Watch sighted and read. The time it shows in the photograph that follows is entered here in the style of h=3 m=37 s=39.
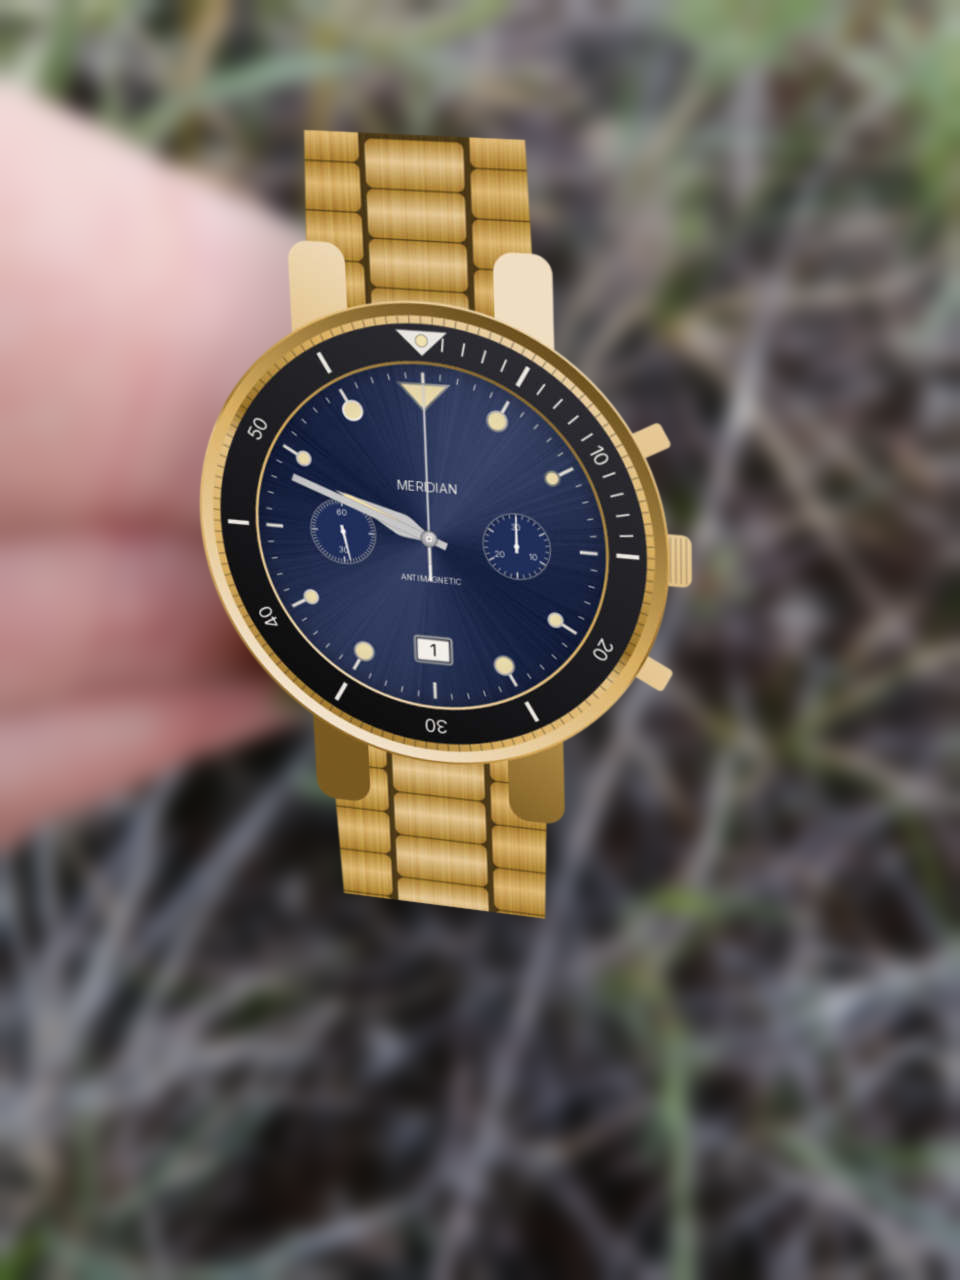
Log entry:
h=9 m=48 s=28
